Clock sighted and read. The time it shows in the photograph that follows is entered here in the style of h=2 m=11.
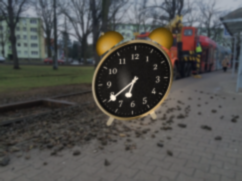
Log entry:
h=6 m=39
